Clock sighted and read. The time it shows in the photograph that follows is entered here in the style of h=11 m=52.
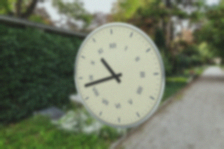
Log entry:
h=10 m=43
